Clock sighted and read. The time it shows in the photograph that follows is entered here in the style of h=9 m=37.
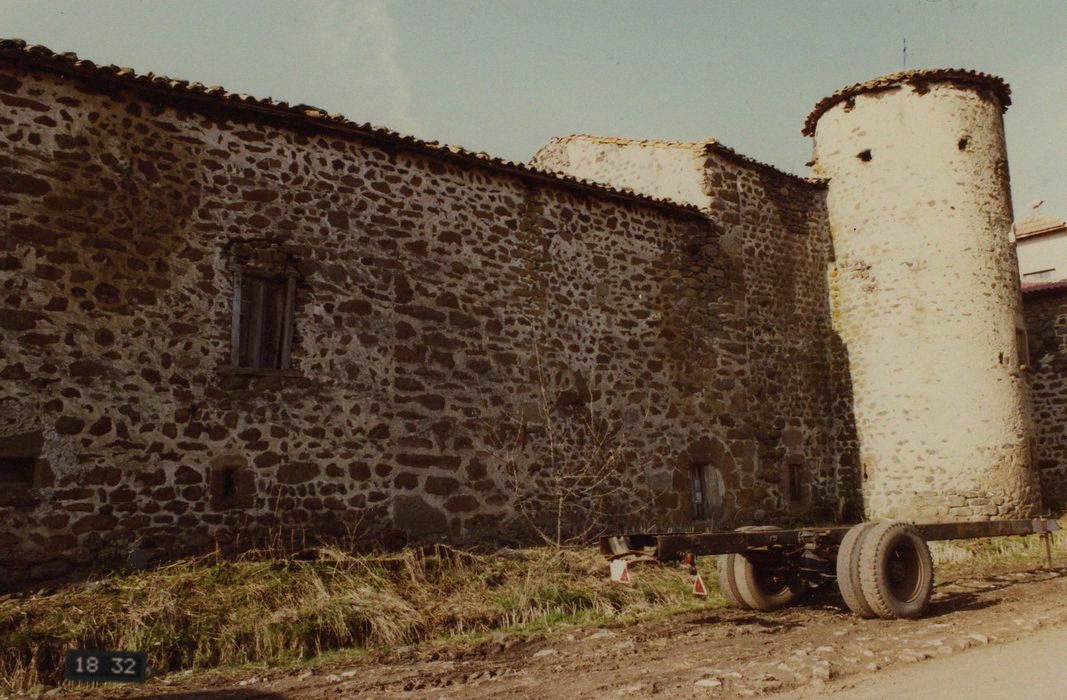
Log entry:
h=18 m=32
